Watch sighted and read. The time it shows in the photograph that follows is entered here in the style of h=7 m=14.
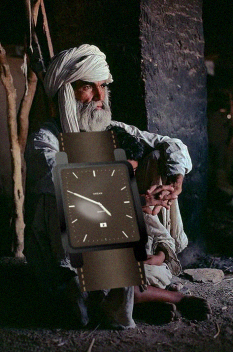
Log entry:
h=4 m=50
